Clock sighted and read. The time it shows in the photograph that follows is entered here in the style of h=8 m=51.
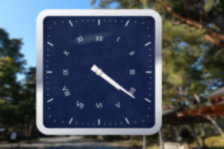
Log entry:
h=4 m=21
